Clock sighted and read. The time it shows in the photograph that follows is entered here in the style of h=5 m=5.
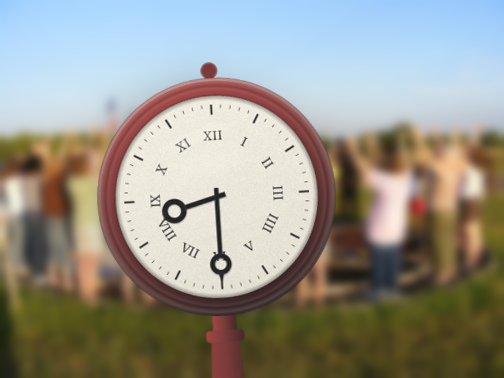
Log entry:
h=8 m=30
